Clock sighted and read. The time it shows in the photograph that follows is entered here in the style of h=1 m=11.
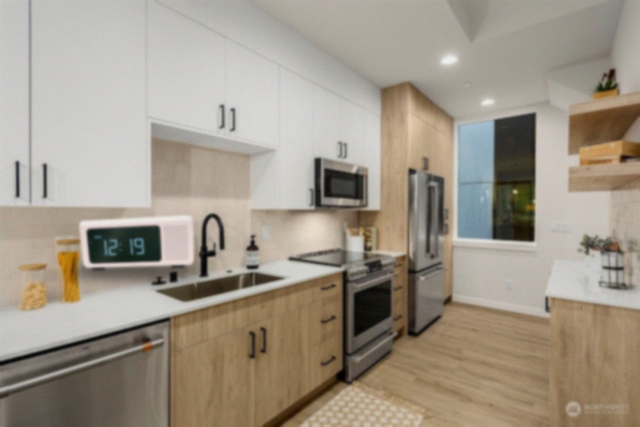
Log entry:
h=12 m=19
